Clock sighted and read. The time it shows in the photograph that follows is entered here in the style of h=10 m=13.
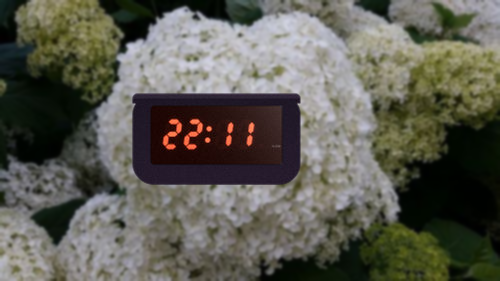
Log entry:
h=22 m=11
